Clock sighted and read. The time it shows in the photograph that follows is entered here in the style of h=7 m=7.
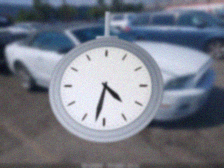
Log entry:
h=4 m=32
